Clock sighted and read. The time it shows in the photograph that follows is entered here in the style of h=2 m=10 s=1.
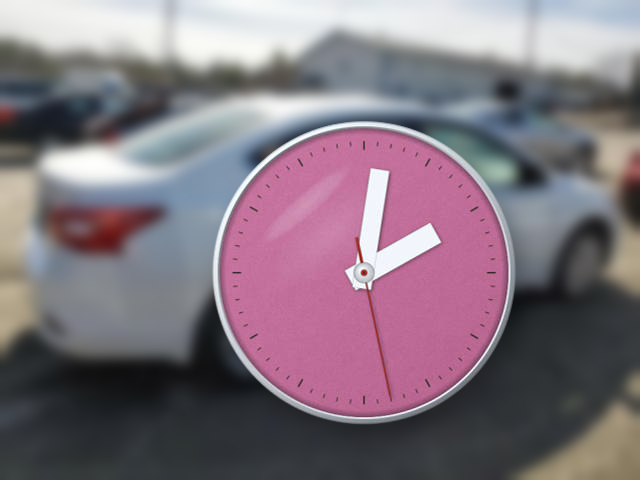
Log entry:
h=2 m=1 s=28
